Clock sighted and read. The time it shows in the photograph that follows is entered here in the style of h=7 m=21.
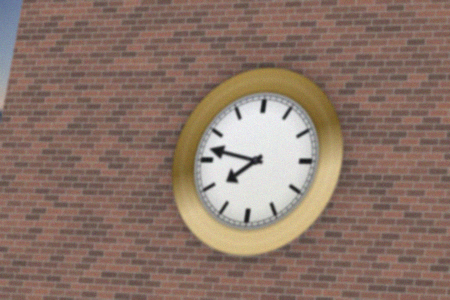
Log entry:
h=7 m=47
